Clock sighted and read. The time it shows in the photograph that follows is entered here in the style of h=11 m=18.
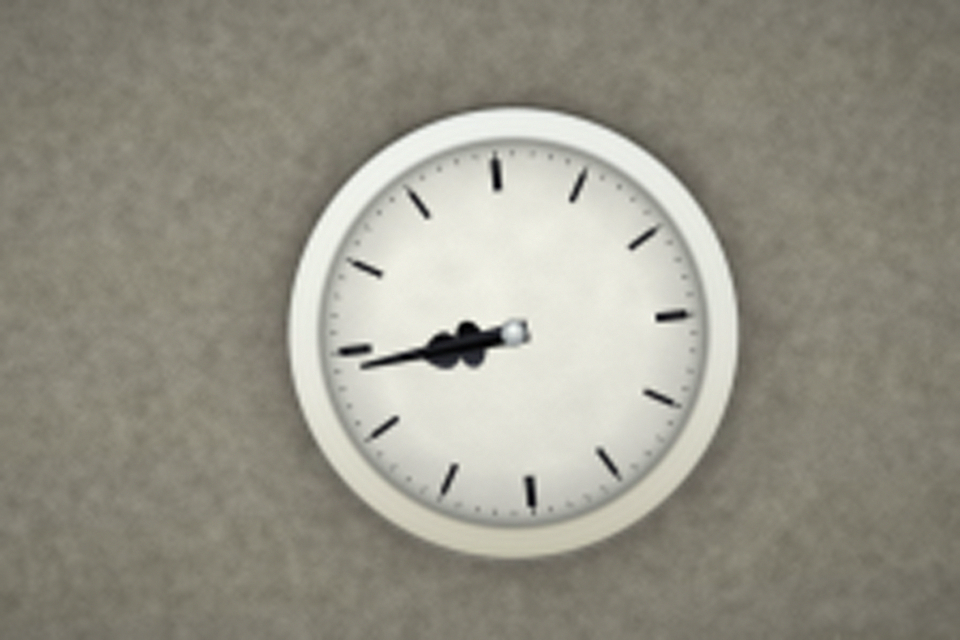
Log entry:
h=8 m=44
